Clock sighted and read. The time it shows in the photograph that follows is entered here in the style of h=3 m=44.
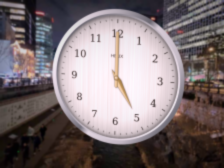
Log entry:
h=5 m=0
